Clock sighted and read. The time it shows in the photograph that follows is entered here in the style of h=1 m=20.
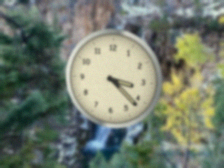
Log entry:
h=3 m=22
